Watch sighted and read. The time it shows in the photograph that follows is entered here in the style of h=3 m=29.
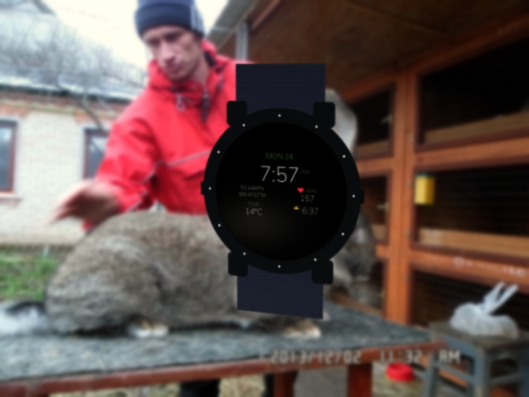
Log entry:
h=7 m=57
